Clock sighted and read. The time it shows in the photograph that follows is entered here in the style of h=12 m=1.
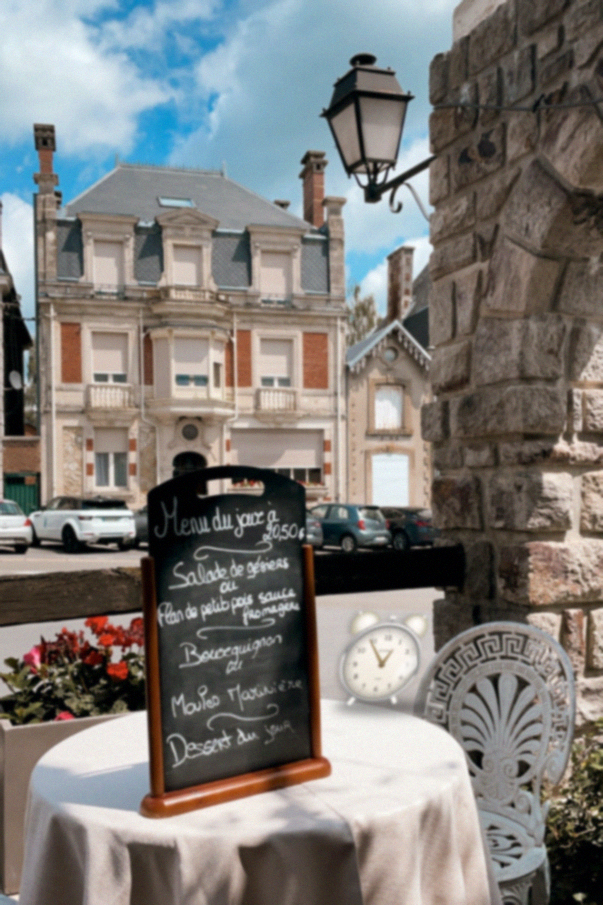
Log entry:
h=12 m=54
